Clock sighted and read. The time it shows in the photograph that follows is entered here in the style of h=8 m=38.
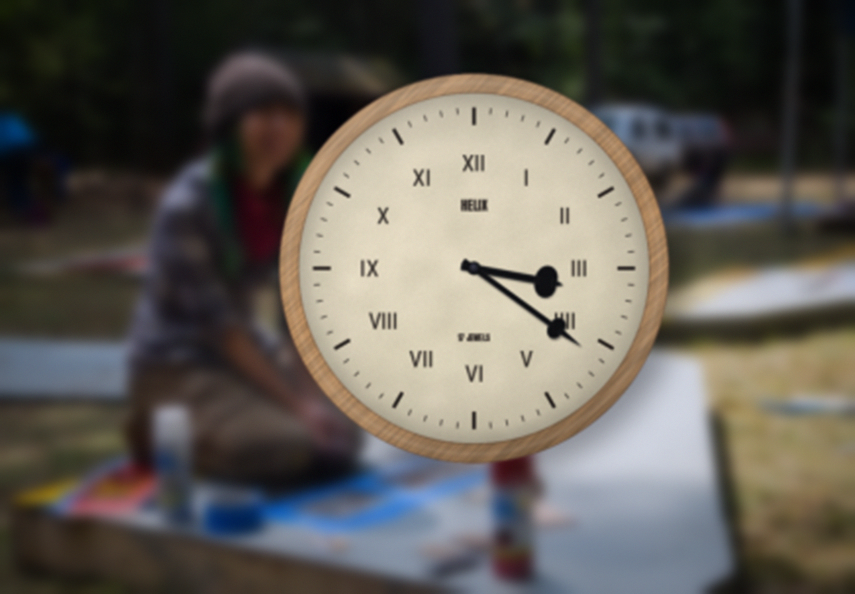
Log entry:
h=3 m=21
